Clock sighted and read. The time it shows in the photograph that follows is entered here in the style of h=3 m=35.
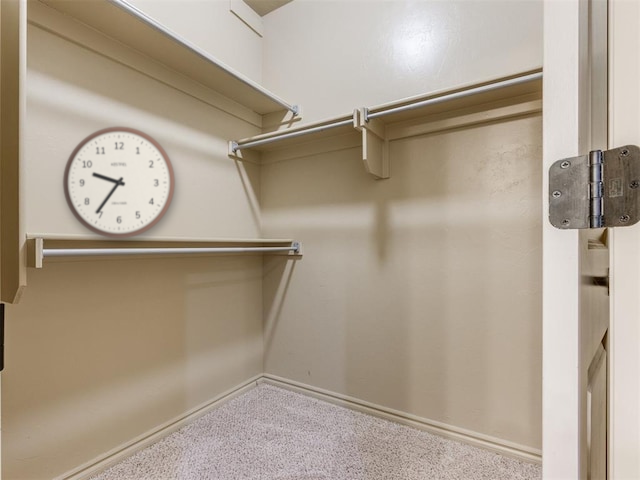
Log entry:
h=9 m=36
